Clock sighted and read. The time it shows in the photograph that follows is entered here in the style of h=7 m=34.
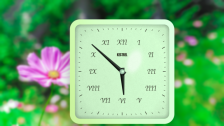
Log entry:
h=5 m=52
